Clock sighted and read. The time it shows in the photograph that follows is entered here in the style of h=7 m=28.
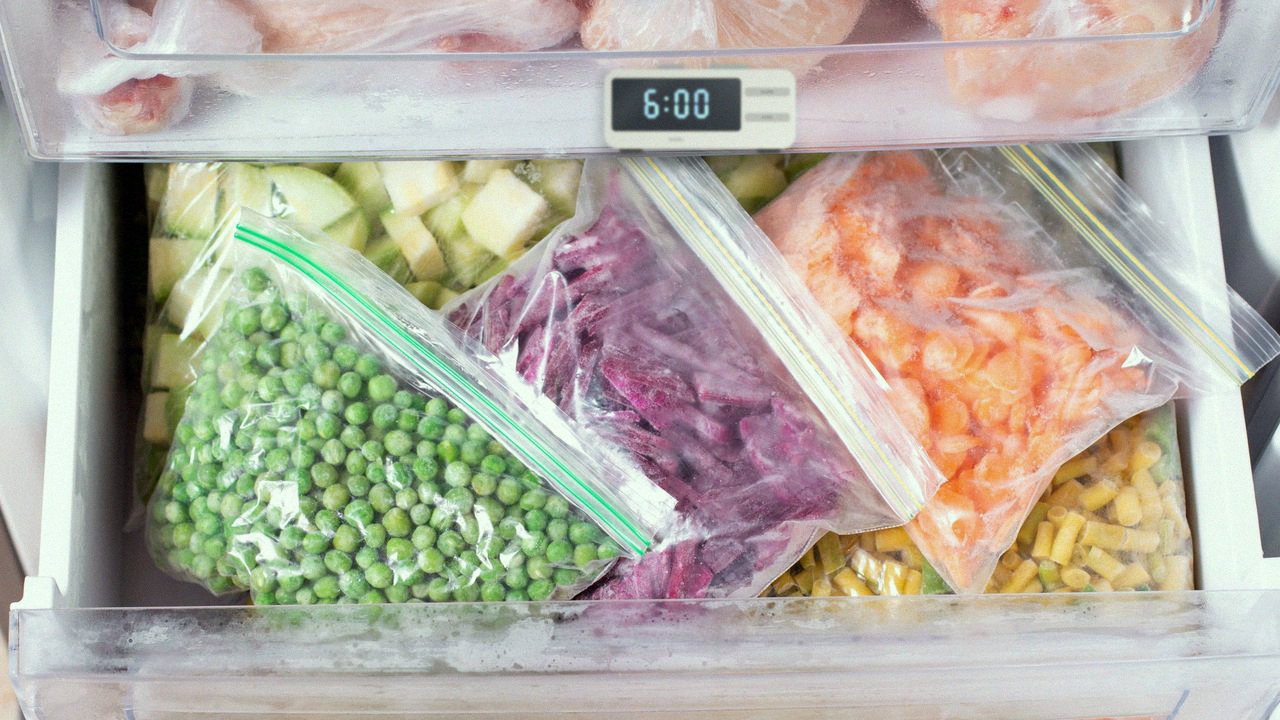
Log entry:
h=6 m=0
